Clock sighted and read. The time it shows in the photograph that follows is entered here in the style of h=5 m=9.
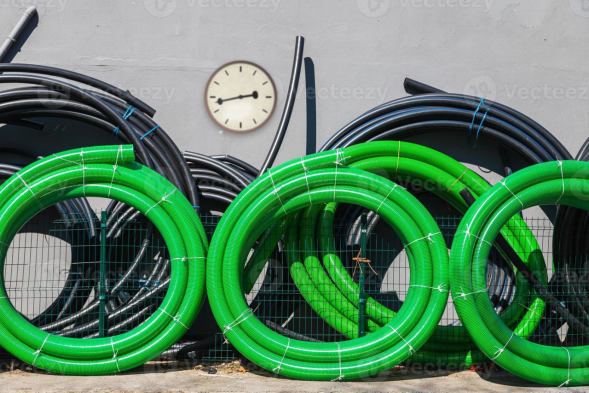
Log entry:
h=2 m=43
